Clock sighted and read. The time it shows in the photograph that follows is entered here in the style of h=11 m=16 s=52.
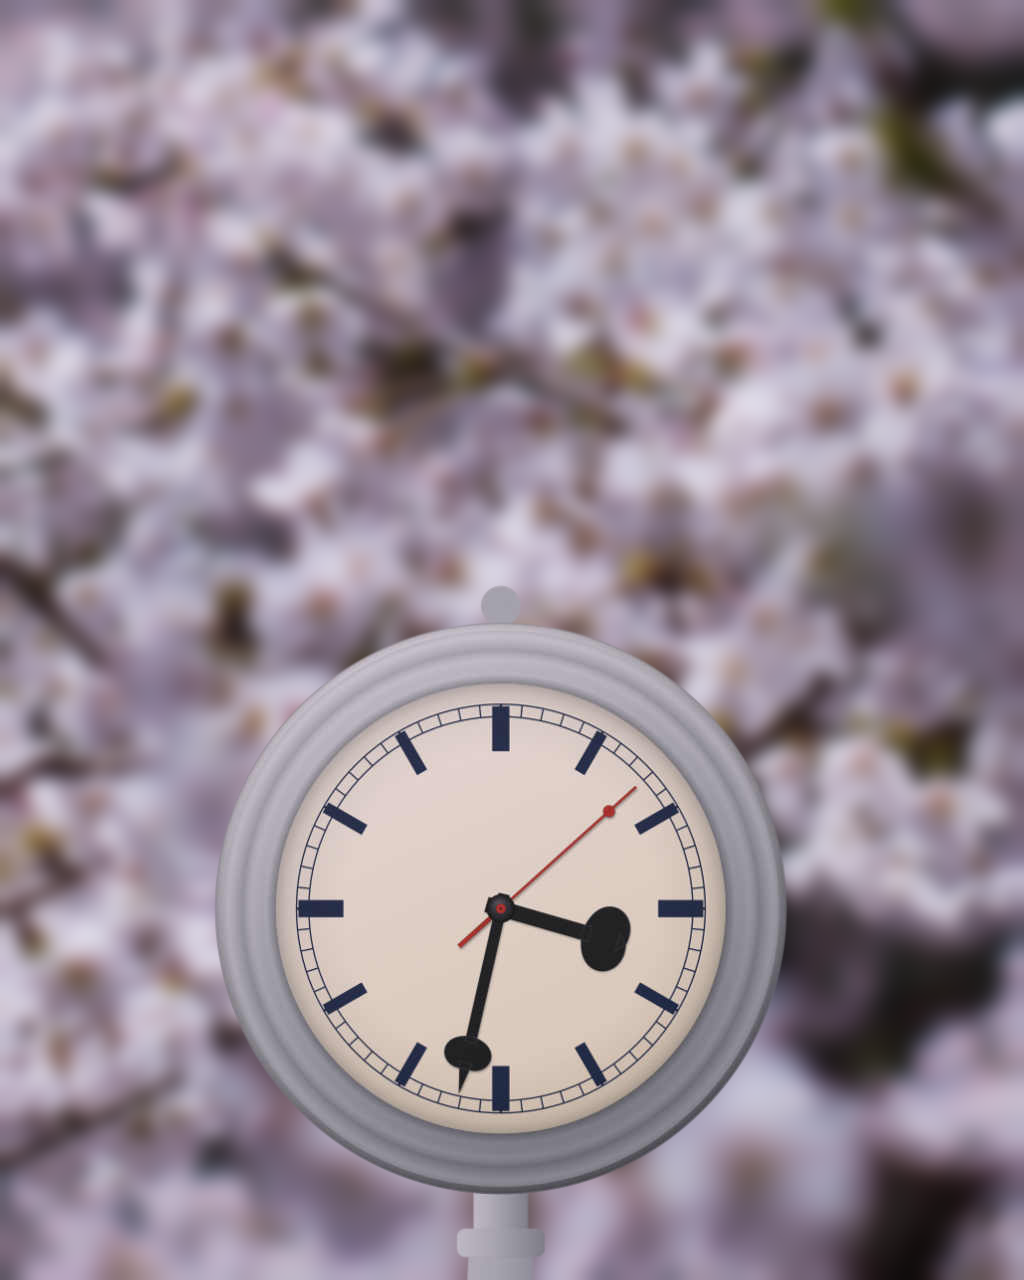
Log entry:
h=3 m=32 s=8
